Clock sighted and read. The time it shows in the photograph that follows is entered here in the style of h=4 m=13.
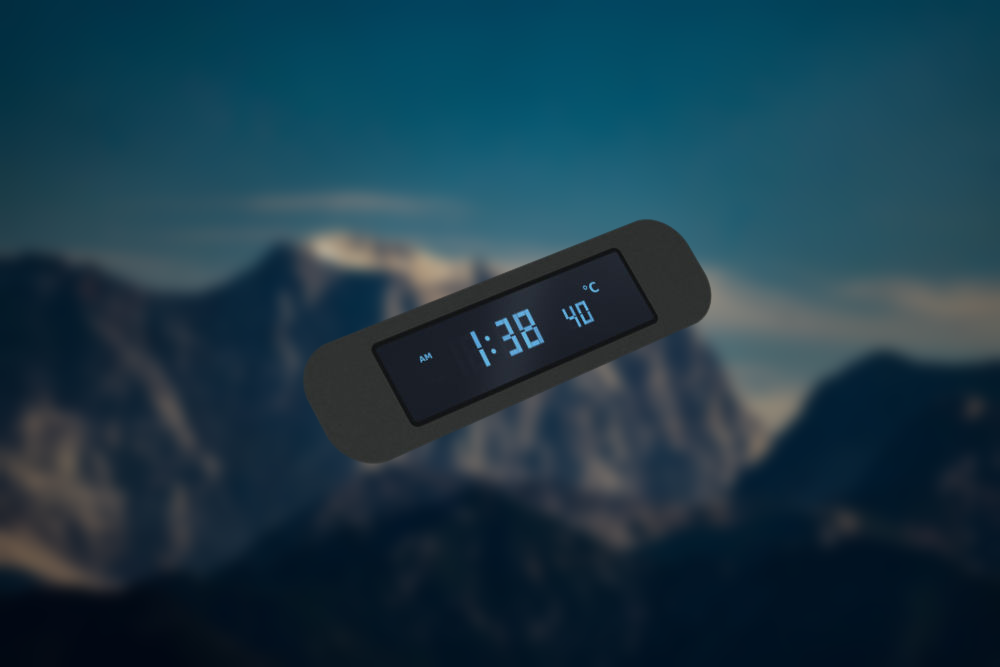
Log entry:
h=1 m=38
